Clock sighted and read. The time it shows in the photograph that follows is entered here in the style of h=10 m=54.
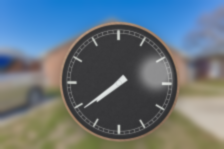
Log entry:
h=7 m=39
